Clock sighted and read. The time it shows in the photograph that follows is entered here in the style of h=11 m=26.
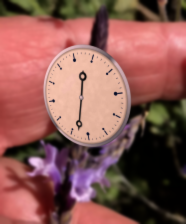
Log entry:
h=12 m=33
